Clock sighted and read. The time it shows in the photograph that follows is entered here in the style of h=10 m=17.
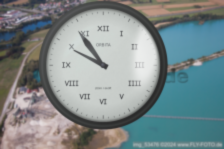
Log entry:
h=9 m=54
